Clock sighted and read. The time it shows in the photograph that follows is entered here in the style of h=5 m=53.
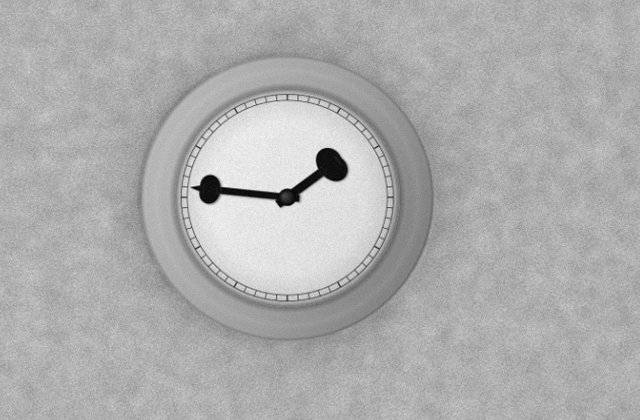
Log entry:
h=1 m=46
